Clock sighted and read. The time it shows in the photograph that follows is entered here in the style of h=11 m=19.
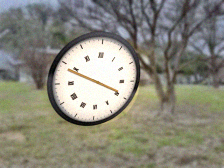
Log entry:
h=3 m=49
